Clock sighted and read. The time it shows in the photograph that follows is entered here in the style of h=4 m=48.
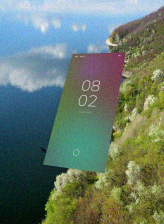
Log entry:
h=8 m=2
